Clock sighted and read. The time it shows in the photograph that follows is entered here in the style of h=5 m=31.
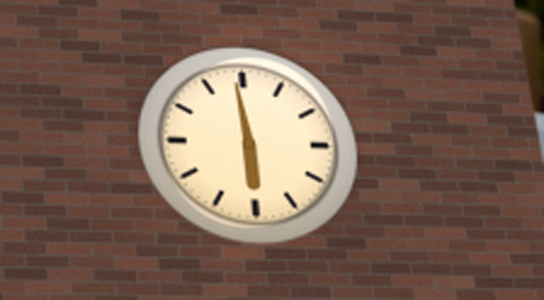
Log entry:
h=5 m=59
